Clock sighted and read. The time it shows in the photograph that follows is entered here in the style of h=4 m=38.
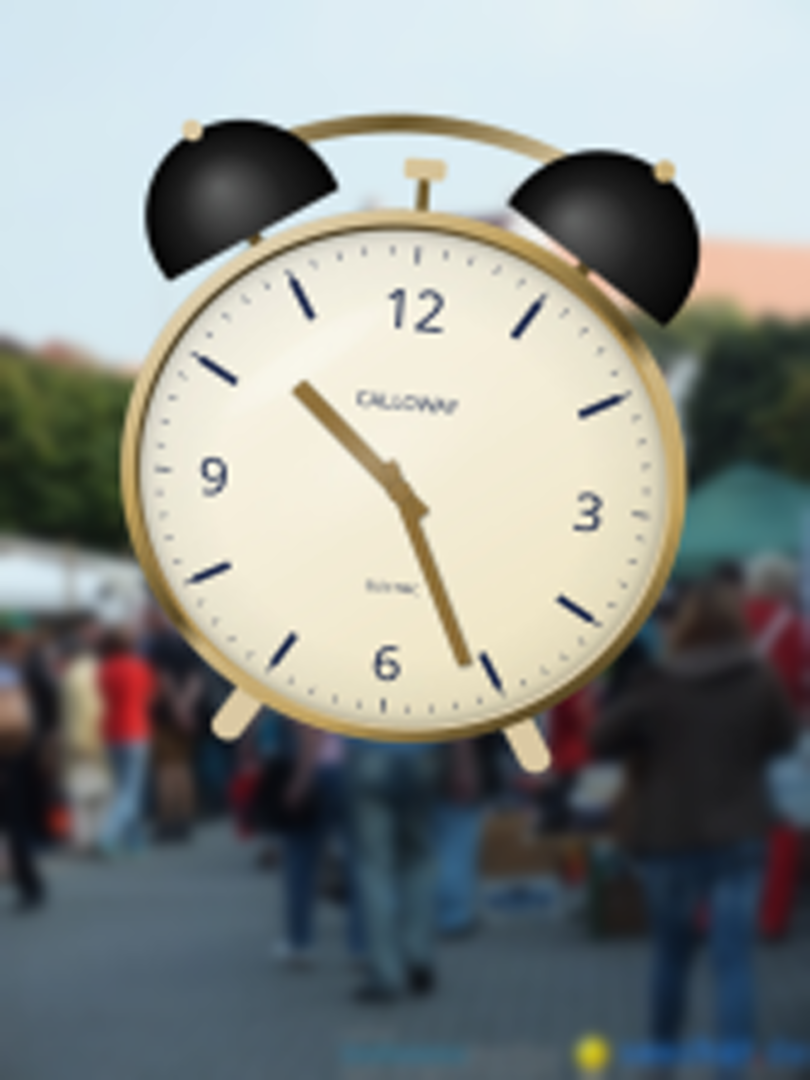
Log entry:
h=10 m=26
